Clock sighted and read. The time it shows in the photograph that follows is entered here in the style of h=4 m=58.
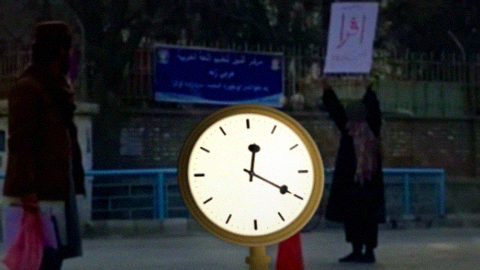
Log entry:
h=12 m=20
